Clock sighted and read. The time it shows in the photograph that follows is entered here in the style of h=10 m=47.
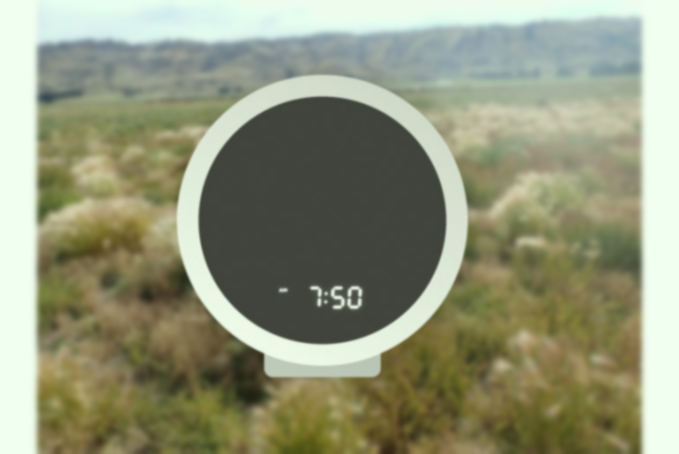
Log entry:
h=7 m=50
